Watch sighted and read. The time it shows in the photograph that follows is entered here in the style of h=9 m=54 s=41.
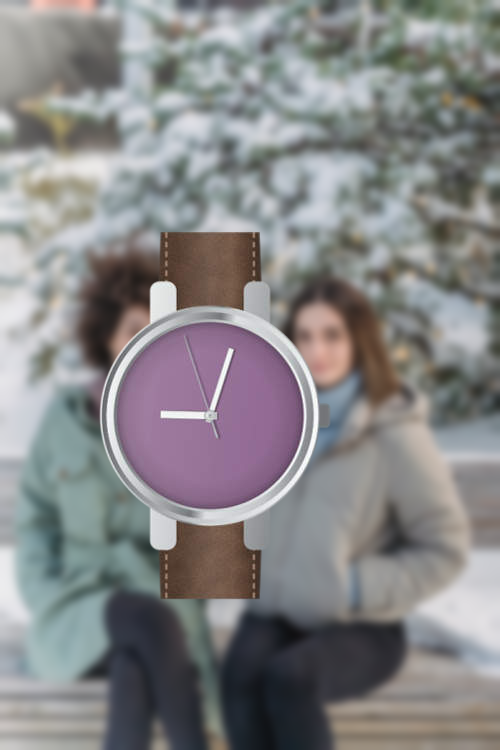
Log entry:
h=9 m=2 s=57
